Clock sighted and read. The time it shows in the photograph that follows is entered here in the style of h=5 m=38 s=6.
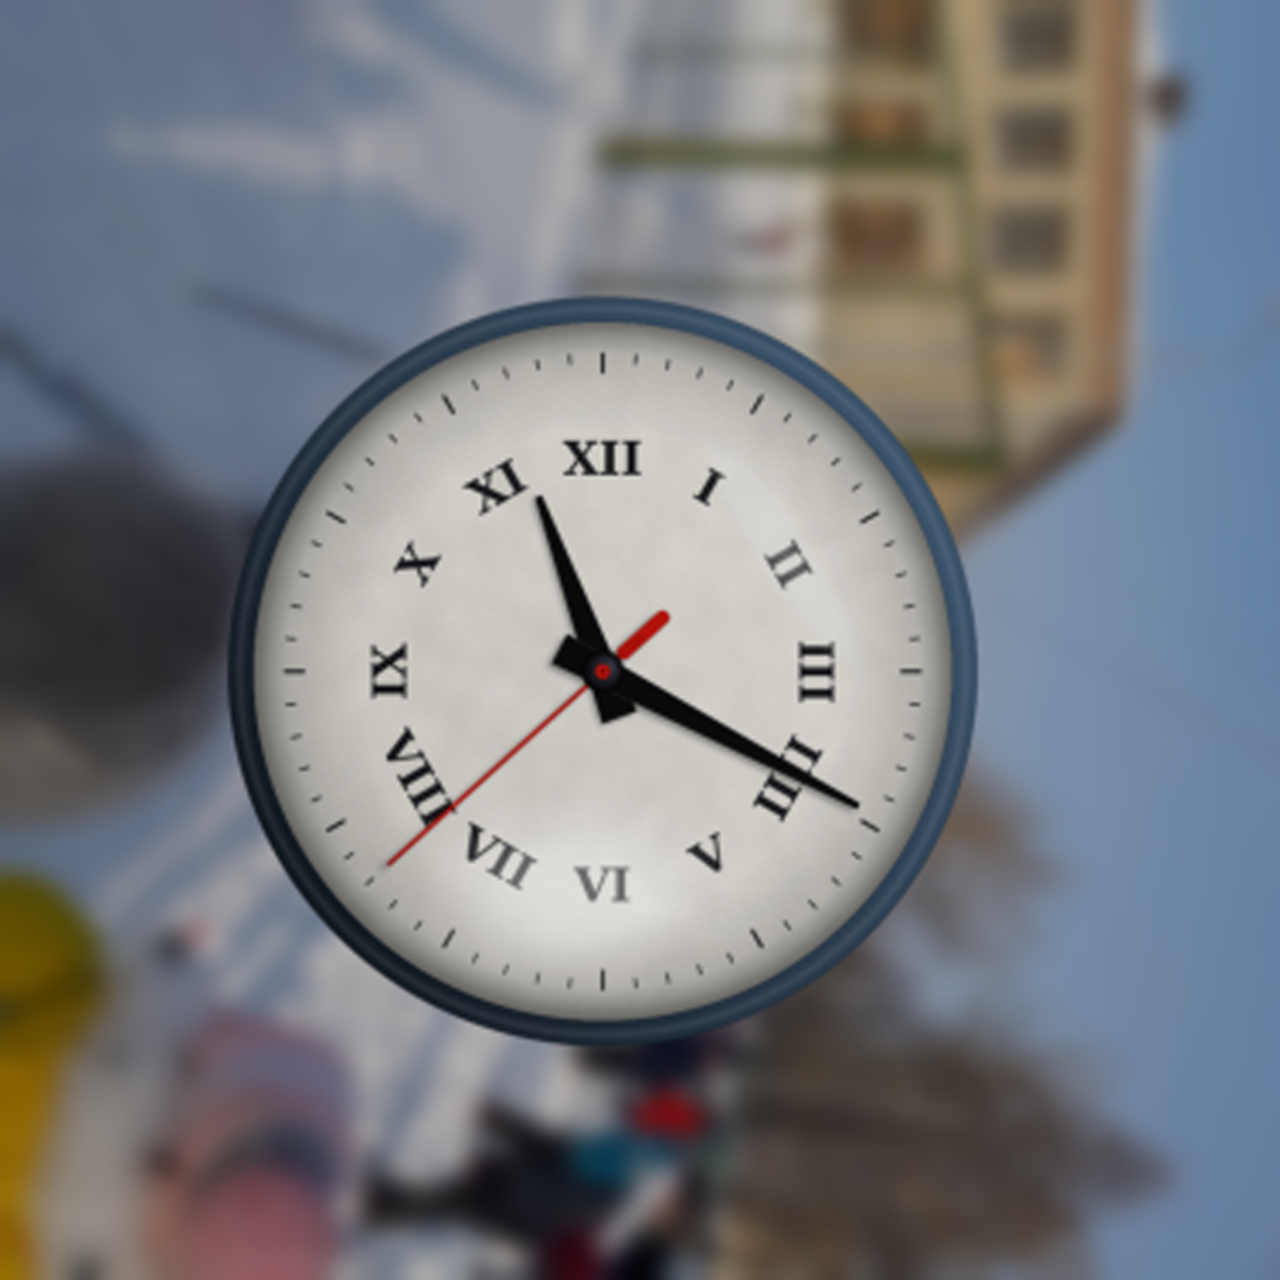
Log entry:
h=11 m=19 s=38
